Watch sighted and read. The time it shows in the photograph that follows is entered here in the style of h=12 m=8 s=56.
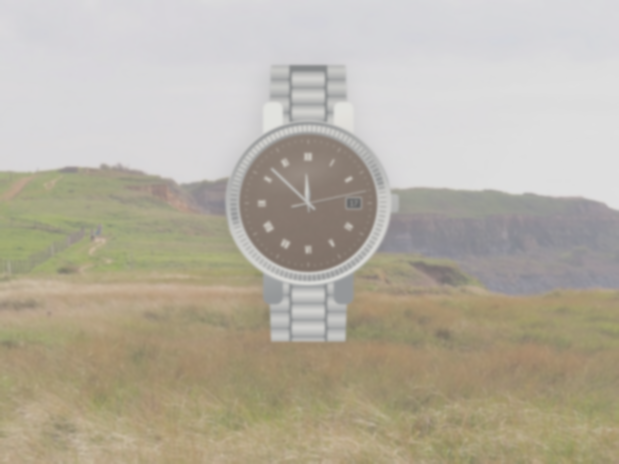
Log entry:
h=11 m=52 s=13
